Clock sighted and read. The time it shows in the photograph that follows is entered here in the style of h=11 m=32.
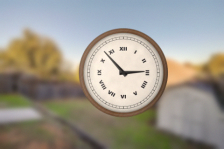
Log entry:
h=2 m=53
